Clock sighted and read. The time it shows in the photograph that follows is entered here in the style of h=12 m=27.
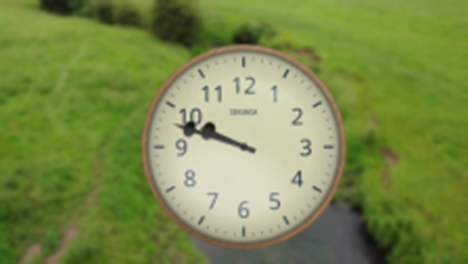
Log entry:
h=9 m=48
